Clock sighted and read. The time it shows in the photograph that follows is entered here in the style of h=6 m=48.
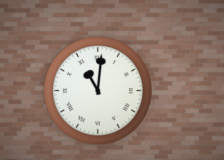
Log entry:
h=11 m=1
